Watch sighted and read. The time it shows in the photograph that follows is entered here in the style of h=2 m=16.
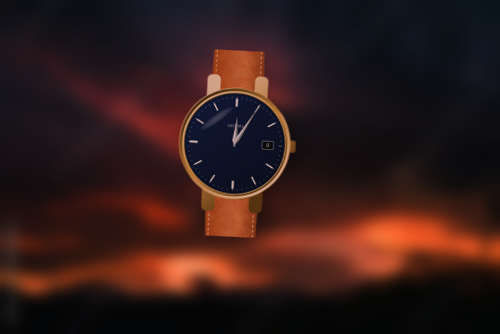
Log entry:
h=12 m=5
